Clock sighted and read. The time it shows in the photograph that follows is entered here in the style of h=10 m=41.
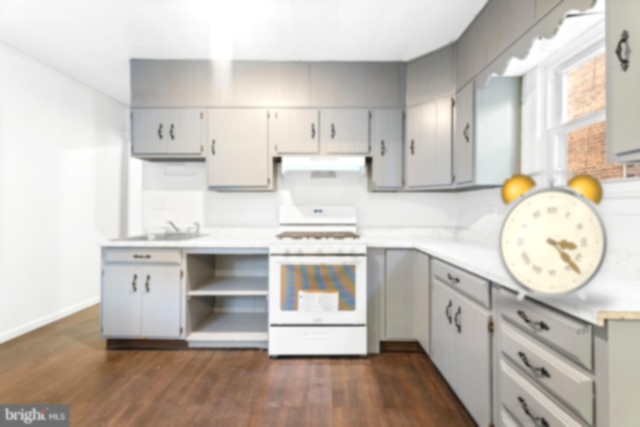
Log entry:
h=3 m=23
